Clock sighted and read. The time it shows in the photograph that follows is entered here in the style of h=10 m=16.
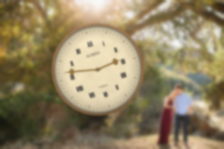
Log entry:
h=2 m=47
